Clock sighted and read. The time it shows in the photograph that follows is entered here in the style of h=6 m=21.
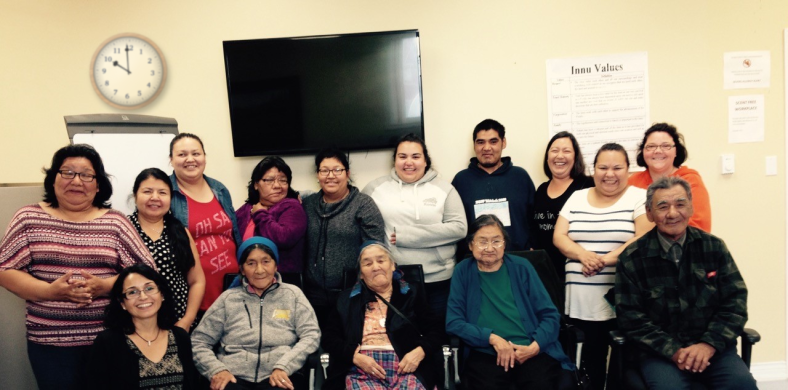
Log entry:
h=9 m=59
